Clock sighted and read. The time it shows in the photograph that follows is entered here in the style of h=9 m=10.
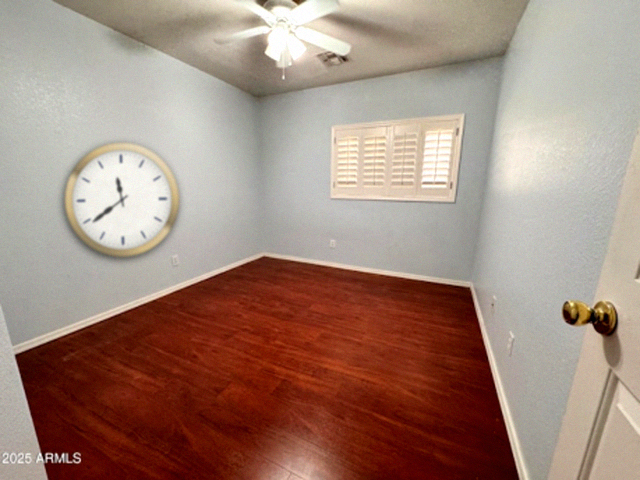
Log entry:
h=11 m=39
